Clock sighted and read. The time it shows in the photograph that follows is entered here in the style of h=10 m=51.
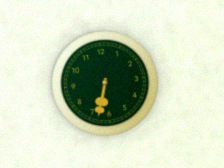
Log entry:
h=6 m=33
